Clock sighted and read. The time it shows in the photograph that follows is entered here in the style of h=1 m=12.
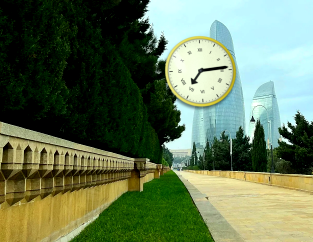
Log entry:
h=7 m=14
